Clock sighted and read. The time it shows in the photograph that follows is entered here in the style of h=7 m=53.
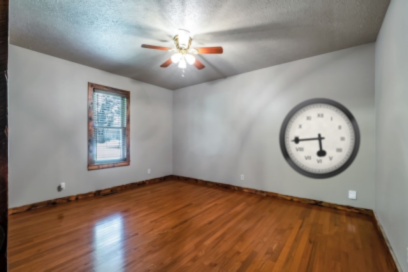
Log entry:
h=5 m=44
